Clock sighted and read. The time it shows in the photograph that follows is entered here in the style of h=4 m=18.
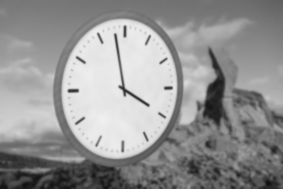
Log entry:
h=3 m=58
